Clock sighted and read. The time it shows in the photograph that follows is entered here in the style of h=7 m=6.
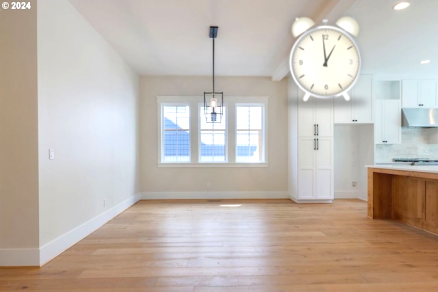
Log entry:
h=12 m=59
